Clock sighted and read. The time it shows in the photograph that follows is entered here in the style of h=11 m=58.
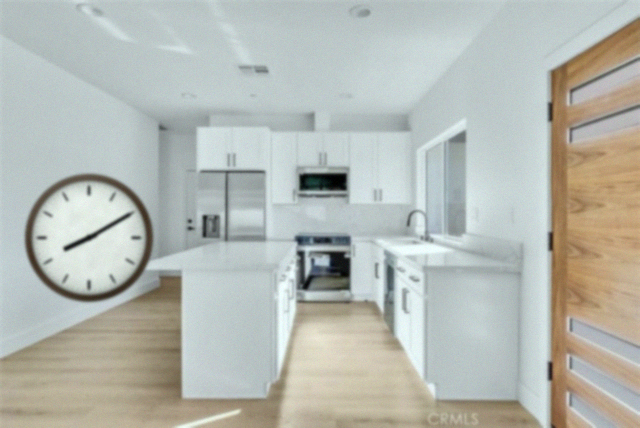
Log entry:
h=8 m=10
